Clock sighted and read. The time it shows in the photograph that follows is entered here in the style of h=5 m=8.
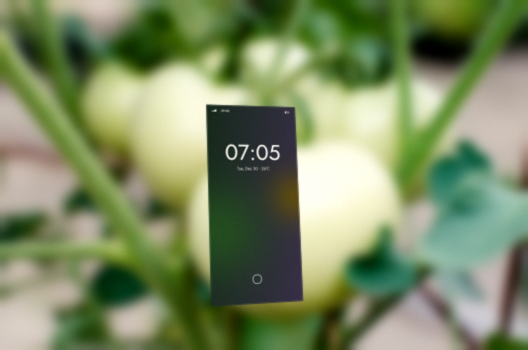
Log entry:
h=7 m=5
